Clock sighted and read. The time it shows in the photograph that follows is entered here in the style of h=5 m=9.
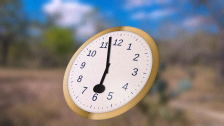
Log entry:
h=5 m=57
